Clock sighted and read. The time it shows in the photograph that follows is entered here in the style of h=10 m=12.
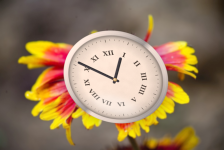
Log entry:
h=12 m=51
